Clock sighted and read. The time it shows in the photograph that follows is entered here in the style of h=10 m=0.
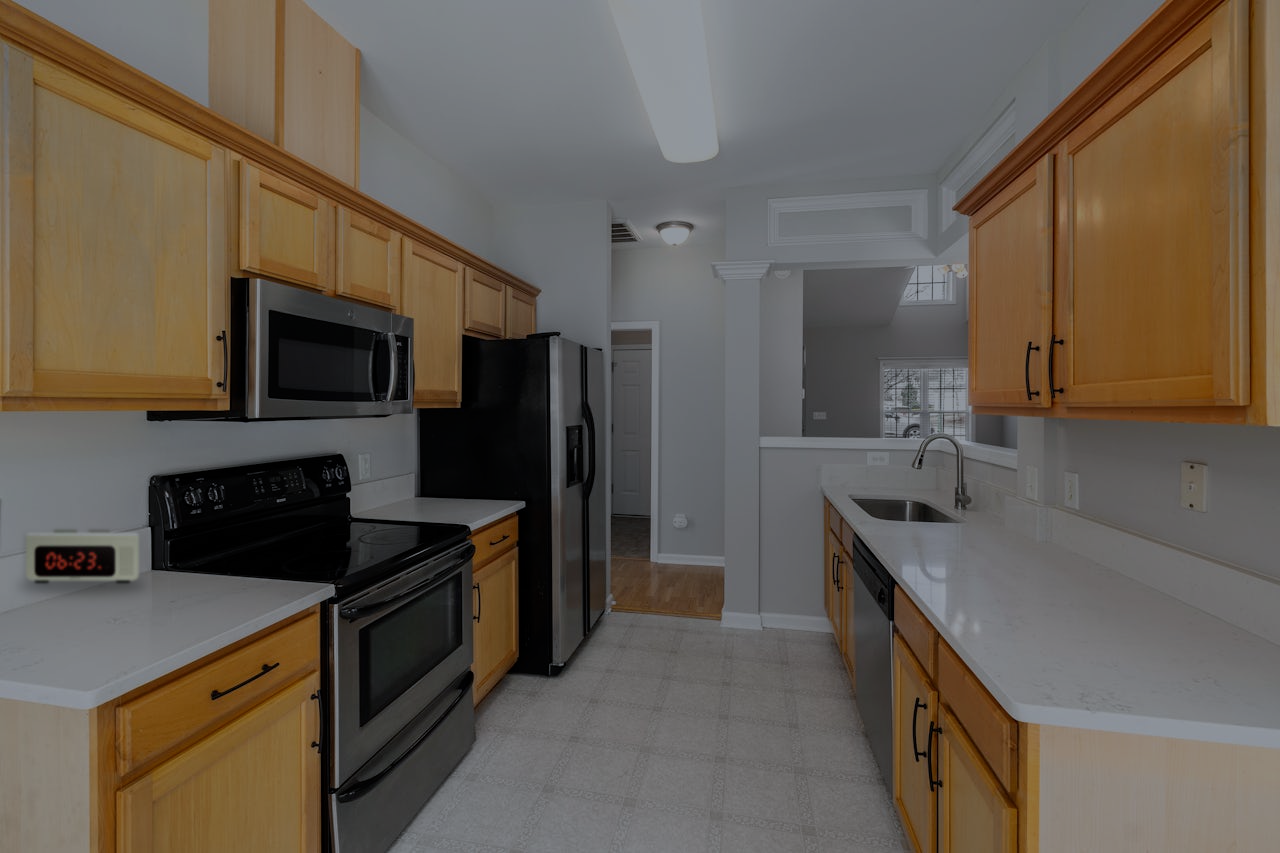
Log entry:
h=6 m=23
